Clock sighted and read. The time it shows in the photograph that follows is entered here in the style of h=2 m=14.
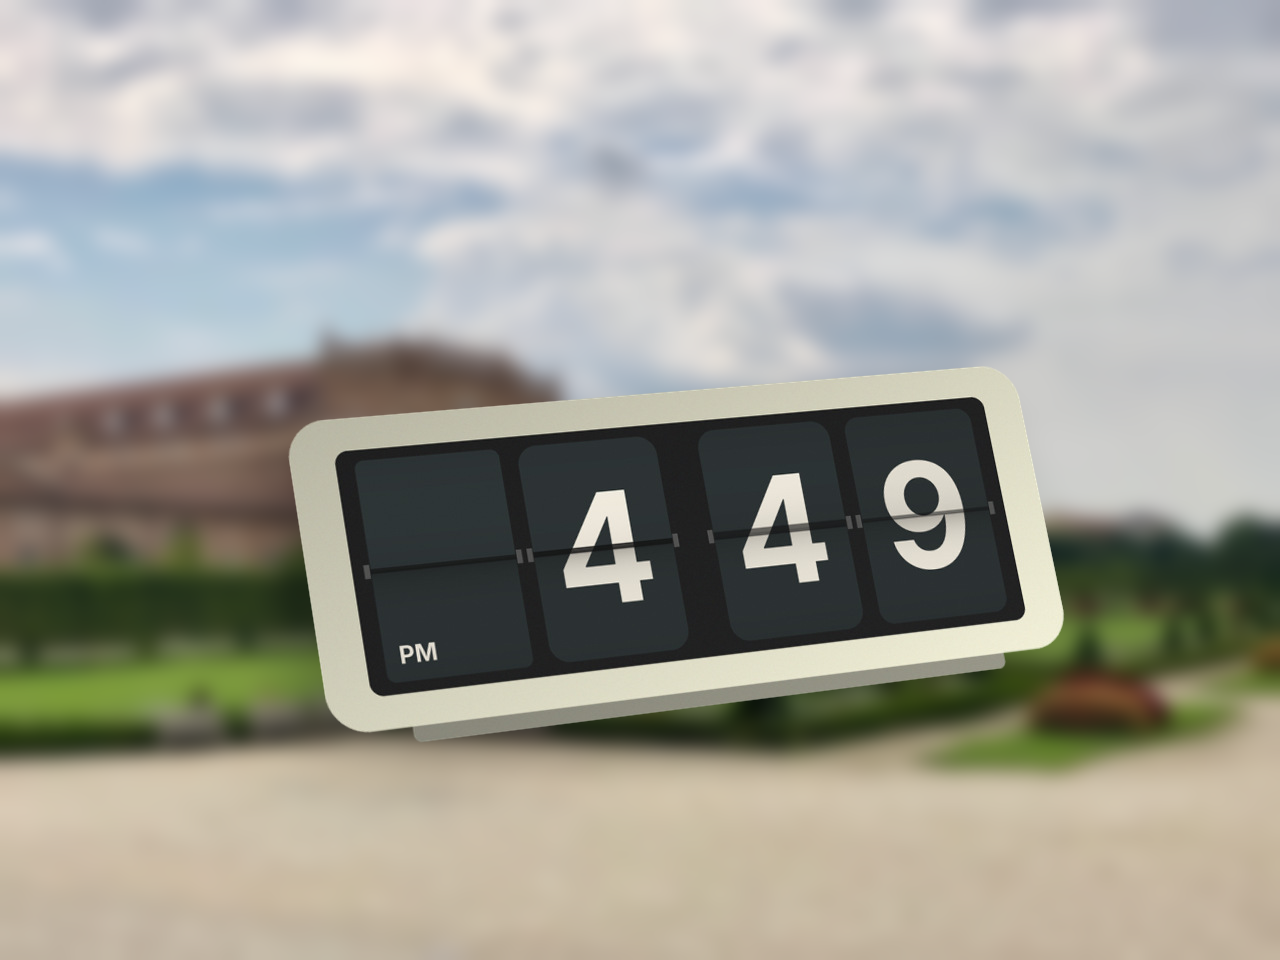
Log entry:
h=4 m=49
